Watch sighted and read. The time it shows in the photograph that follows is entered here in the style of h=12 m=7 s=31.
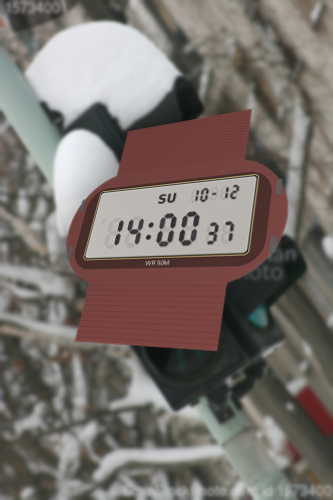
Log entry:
h=14 m=0 s=37
